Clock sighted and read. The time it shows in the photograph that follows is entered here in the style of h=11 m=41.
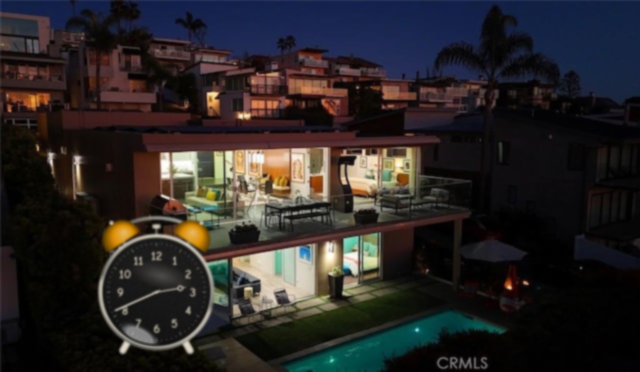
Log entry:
h=2 m=41
